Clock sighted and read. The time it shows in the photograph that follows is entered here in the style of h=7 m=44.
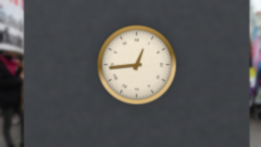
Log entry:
h=12 m=44
